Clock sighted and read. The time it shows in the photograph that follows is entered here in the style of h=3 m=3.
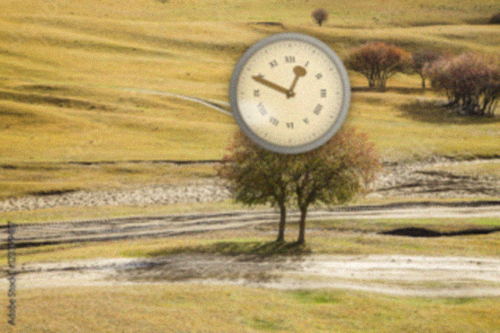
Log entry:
h=12 m=49
